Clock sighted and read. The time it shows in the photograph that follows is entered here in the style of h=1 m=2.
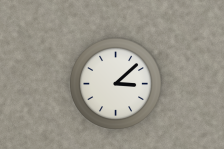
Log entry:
h=3 m=8
